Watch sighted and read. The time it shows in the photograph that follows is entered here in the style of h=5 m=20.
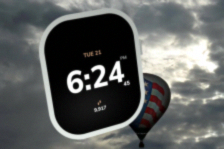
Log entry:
h=6 m=24
